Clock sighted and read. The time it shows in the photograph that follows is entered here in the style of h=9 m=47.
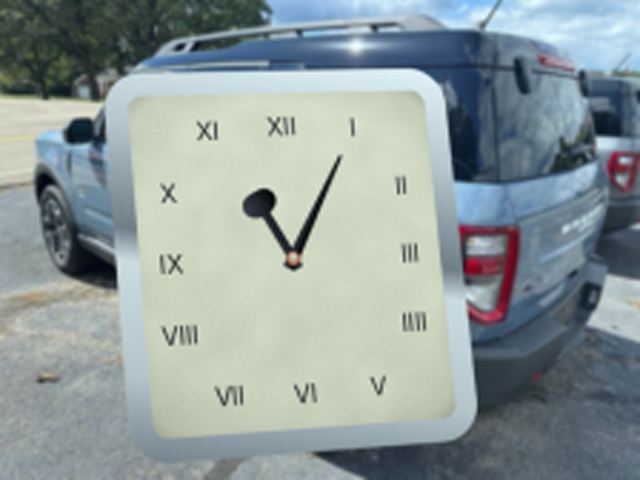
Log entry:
h=11 m=5
